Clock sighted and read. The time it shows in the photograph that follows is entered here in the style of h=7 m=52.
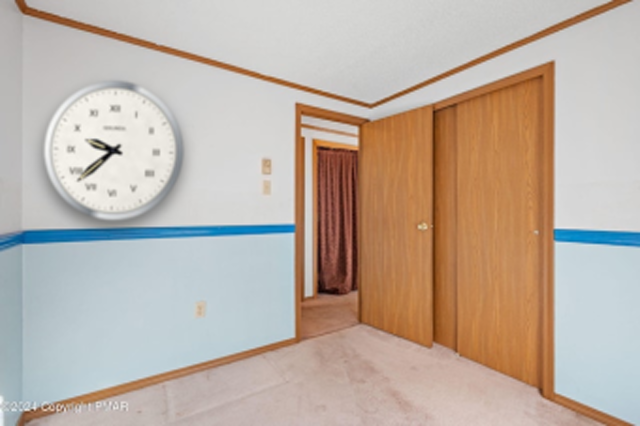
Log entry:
h=9 m=38
